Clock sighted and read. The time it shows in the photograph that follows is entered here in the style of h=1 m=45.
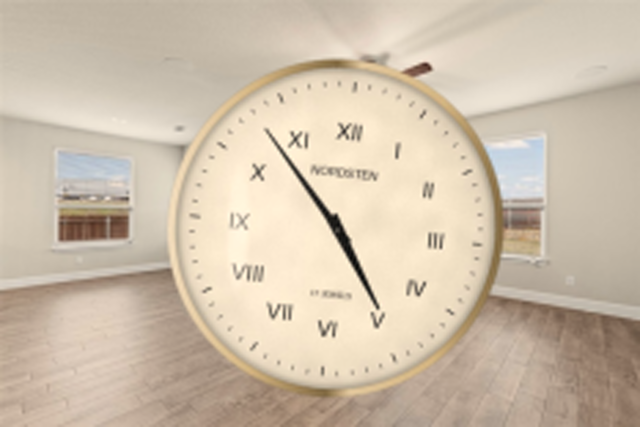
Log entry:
h=4 m=53
